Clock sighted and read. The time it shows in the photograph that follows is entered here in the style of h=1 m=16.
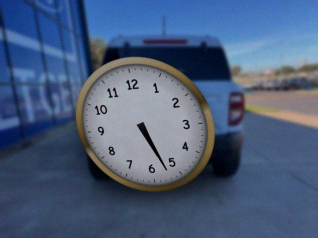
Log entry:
h=5 m=27
